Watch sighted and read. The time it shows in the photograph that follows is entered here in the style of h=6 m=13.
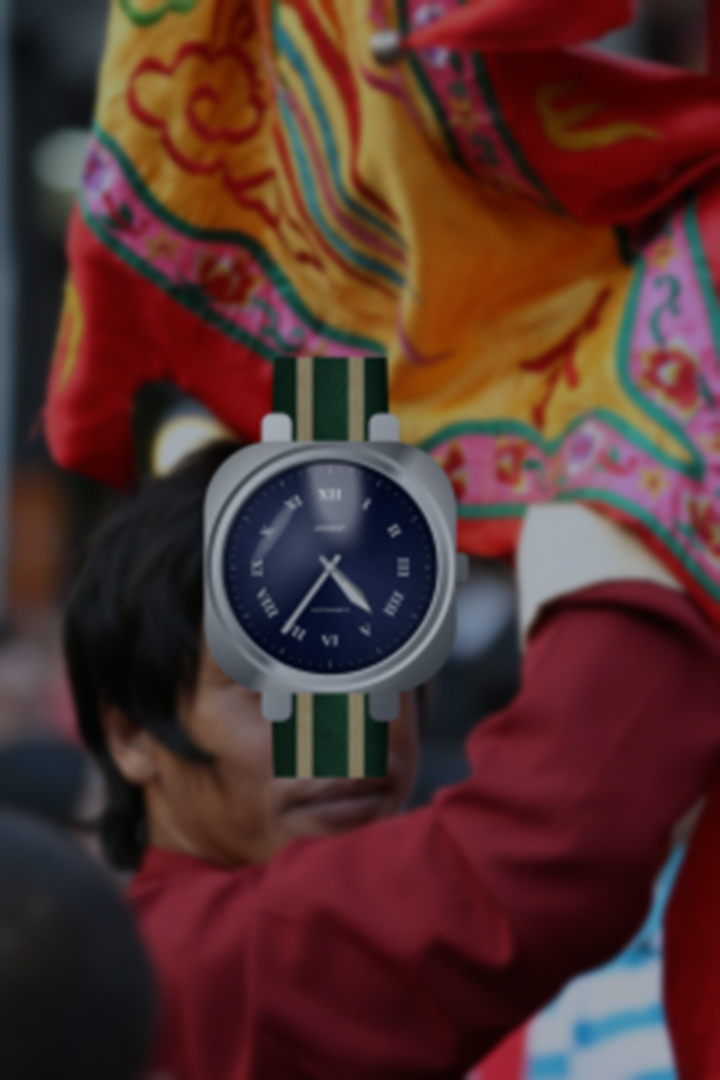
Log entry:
h=4 m=36
